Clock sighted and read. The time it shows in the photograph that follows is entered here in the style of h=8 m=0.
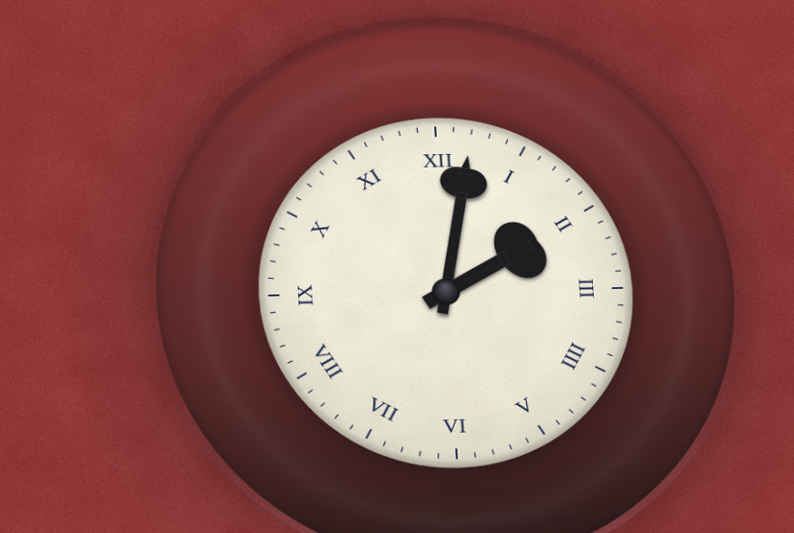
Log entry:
h=2 m=2
